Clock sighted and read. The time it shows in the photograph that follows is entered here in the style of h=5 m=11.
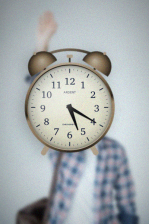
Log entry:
h=5 m=20
